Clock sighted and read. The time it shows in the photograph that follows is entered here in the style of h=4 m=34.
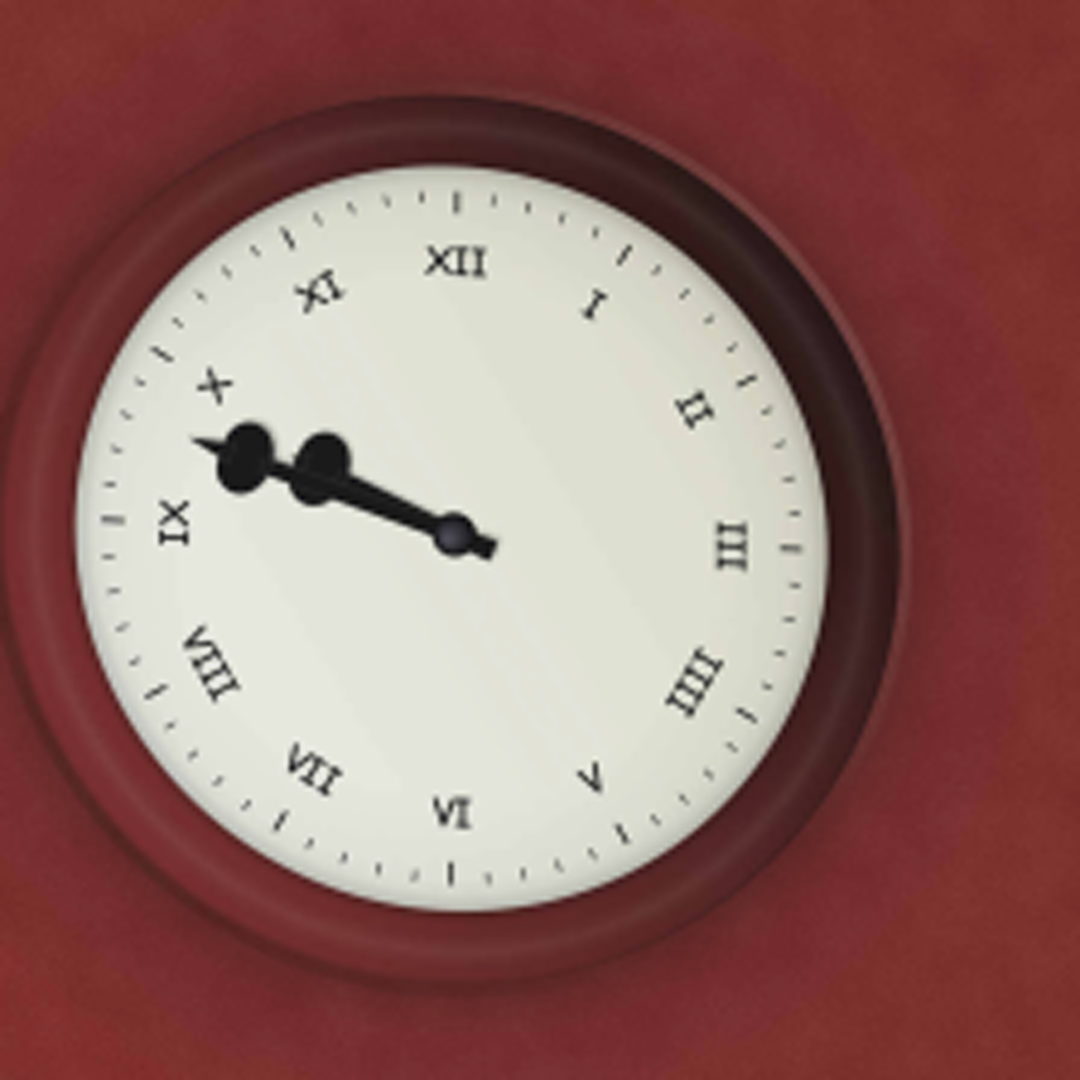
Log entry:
h=9 m=48
